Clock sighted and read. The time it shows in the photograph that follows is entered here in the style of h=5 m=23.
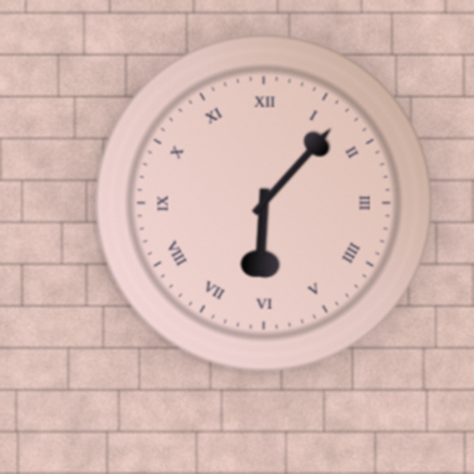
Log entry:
h=6 m=7
